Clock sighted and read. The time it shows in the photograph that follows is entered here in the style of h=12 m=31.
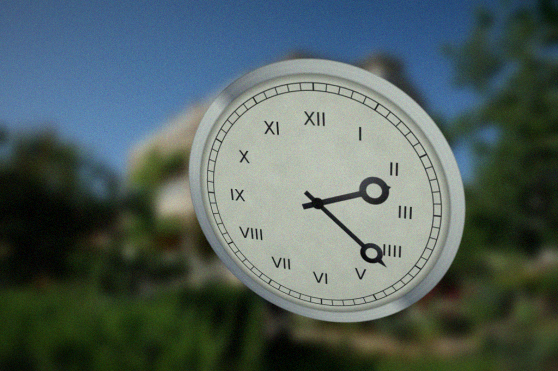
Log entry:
h=2 m=22
